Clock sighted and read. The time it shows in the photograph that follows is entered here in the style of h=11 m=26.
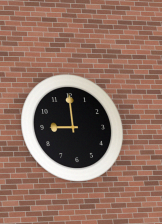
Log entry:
h=9 m=0
